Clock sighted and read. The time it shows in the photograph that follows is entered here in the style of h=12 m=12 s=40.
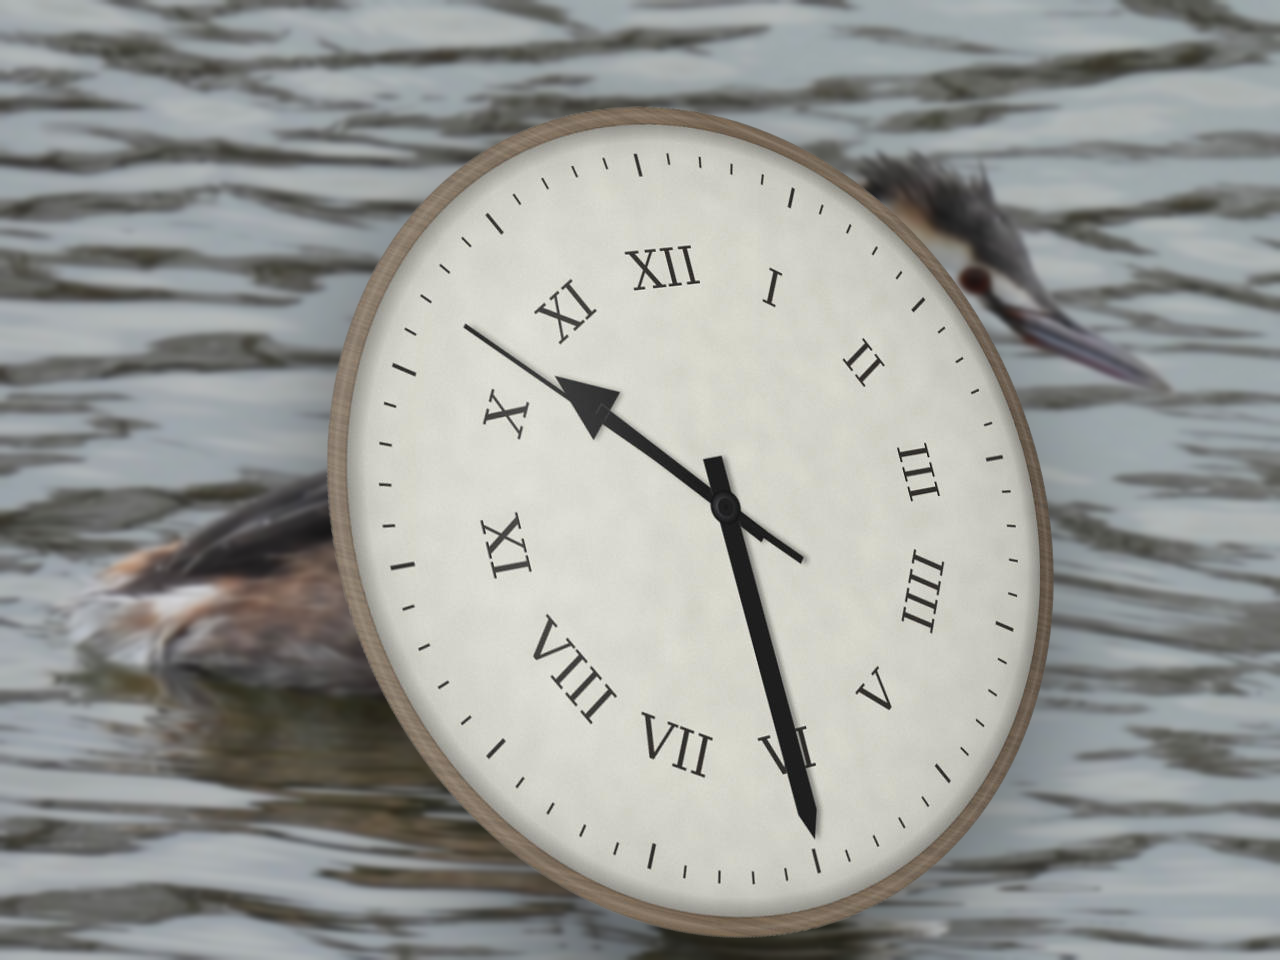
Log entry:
h=10 m=29 s=52
